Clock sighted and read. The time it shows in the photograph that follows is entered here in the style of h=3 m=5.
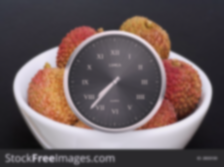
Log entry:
h=7 m=37
